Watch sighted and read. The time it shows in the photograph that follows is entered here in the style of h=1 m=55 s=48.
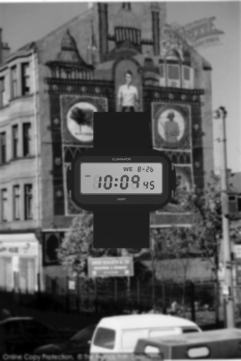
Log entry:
h=10 m=9 s=45
